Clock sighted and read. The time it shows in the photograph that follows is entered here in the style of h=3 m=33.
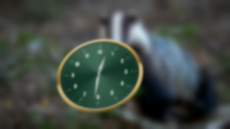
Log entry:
h=12 m=31
